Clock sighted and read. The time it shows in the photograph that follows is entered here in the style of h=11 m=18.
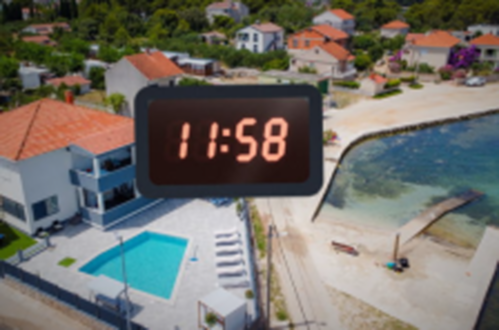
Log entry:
h=11 m=58
